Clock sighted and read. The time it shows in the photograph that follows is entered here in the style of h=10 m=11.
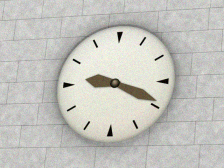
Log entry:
h=9 m=19
